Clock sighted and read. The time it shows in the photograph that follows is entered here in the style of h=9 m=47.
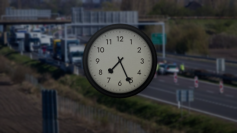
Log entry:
h=7 m=26
